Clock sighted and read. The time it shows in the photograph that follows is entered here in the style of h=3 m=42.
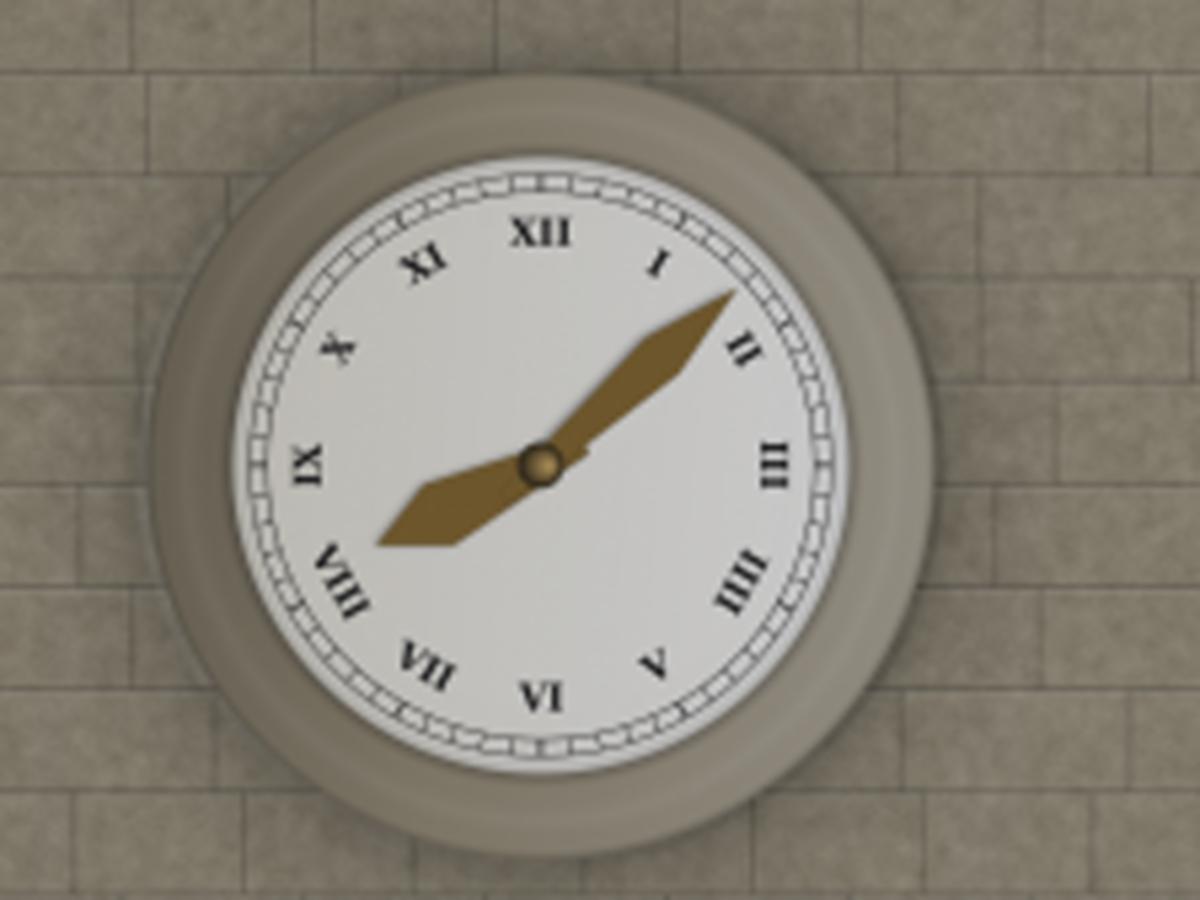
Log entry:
h=8 m=8
